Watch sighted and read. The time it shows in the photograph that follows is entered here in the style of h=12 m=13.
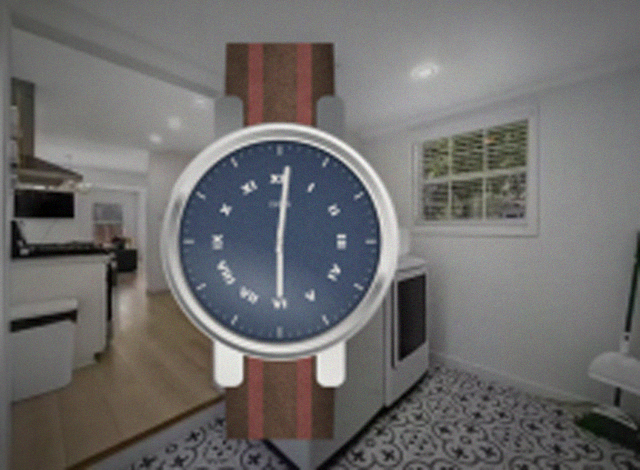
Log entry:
h=6 m=1
